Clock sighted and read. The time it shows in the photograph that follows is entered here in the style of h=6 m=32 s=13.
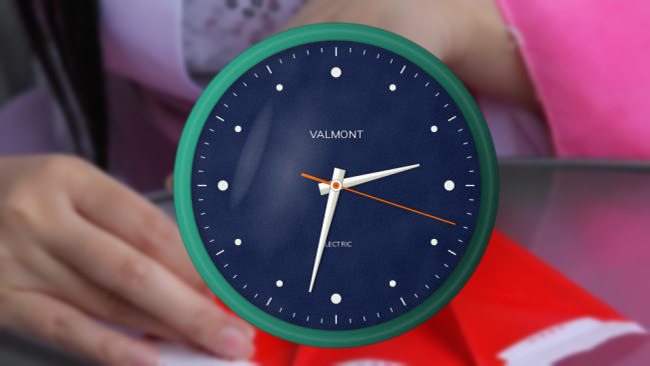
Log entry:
h=2 m=32 s=18
